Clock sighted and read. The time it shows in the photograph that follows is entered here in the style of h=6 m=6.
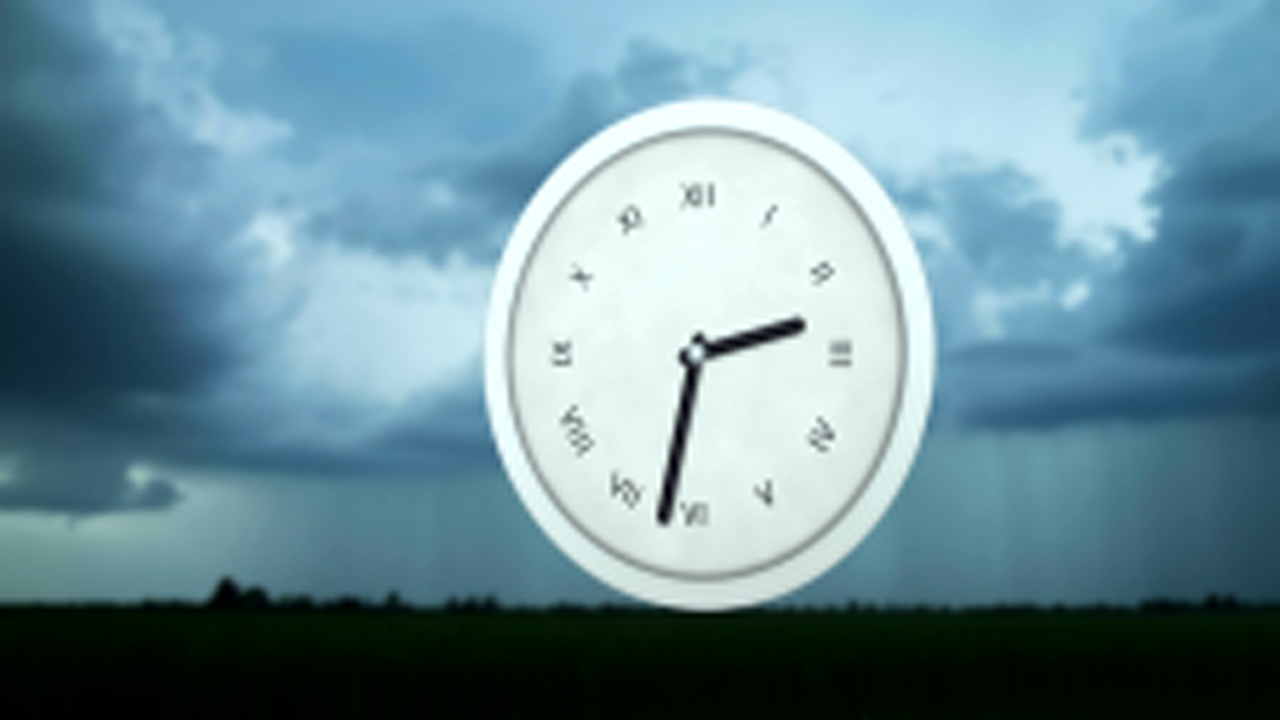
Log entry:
h=2 m=32
